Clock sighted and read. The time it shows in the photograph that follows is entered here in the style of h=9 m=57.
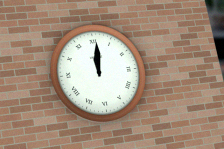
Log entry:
h=12 m=1
